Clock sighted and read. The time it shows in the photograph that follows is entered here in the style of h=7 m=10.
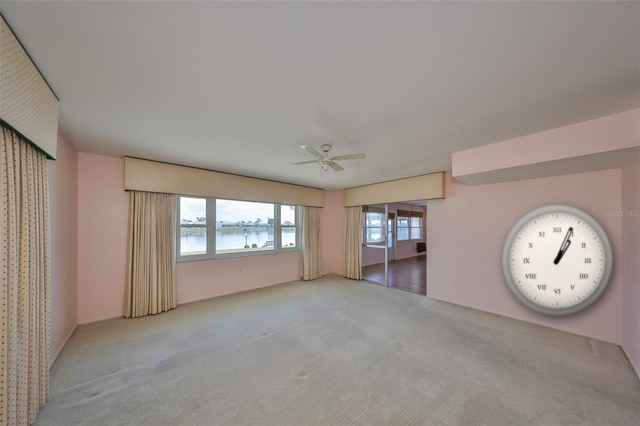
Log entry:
h=1 m=4
